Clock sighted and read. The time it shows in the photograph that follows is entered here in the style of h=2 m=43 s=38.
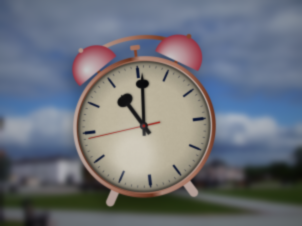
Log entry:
h=11 m=0 s=44
